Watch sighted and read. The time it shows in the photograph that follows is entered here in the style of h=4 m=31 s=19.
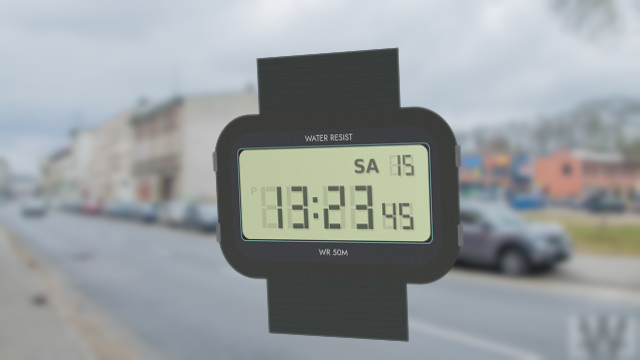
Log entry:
h=13 m=23 s=45
